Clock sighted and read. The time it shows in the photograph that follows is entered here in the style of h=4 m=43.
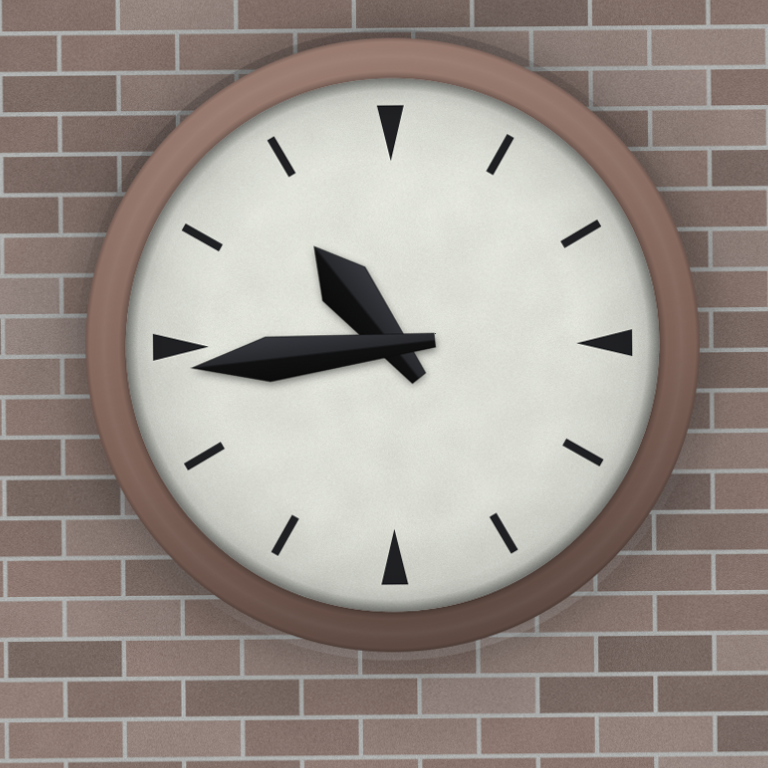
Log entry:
h=10 m=44
